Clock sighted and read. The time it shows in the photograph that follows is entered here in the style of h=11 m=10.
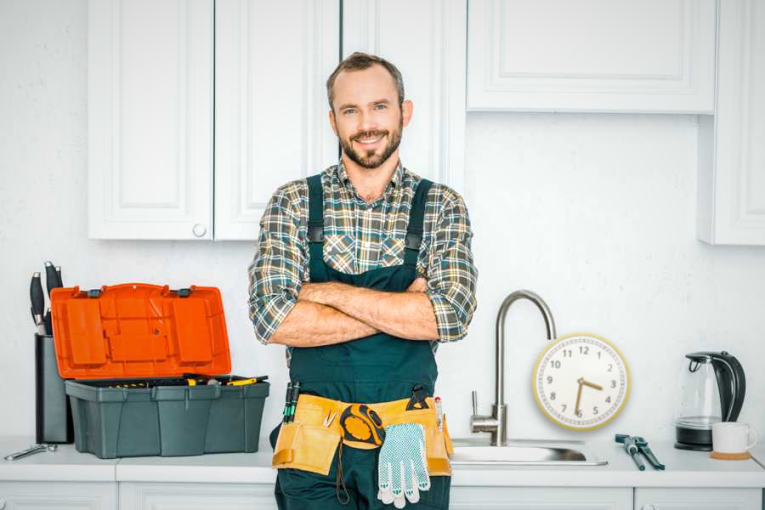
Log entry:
h=3 m=31
